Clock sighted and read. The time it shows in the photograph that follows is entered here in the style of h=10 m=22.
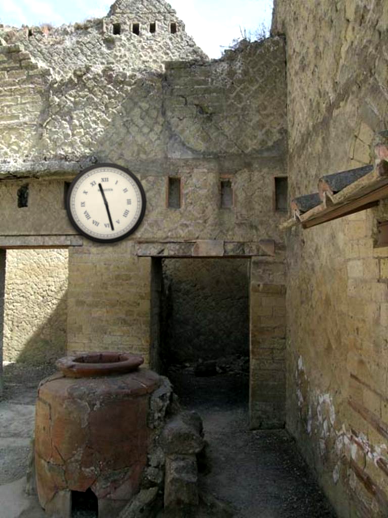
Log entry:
h=11 m=28
